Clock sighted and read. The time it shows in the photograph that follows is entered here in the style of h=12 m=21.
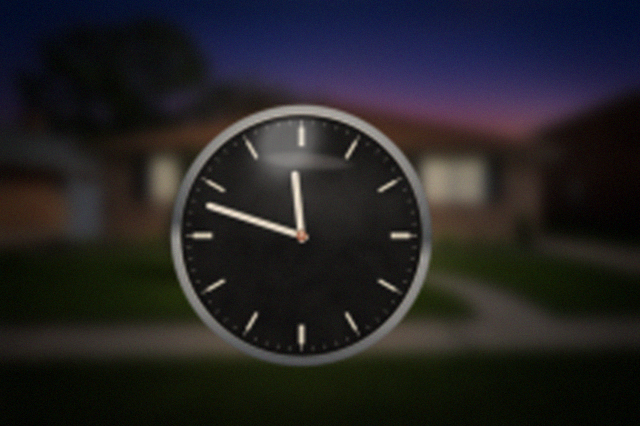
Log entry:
h=11 m=48
